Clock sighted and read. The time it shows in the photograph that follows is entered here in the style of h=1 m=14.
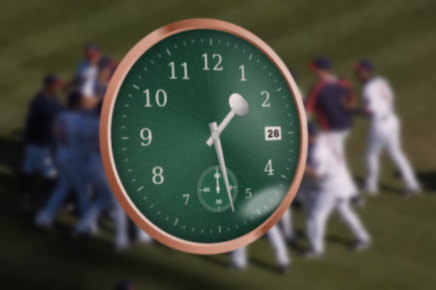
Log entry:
h=1 m=28
